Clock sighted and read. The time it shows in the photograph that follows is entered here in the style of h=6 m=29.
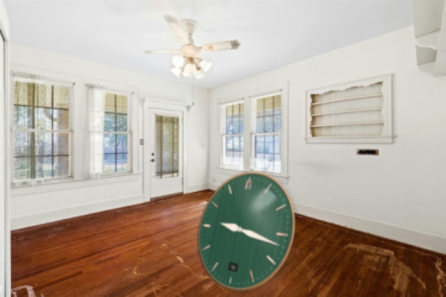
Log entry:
h=9 m=17
